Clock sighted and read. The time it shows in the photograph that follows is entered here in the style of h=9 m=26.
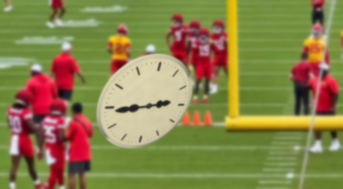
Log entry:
h=2 m=44
